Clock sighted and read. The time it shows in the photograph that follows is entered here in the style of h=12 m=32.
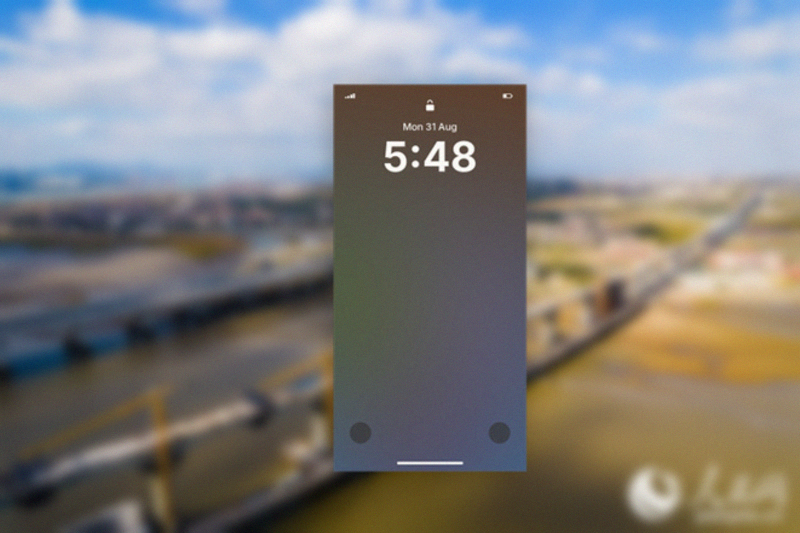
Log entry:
h=5 m=48
